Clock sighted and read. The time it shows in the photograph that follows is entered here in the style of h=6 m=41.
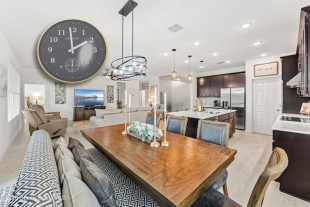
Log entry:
h=1 m=59
